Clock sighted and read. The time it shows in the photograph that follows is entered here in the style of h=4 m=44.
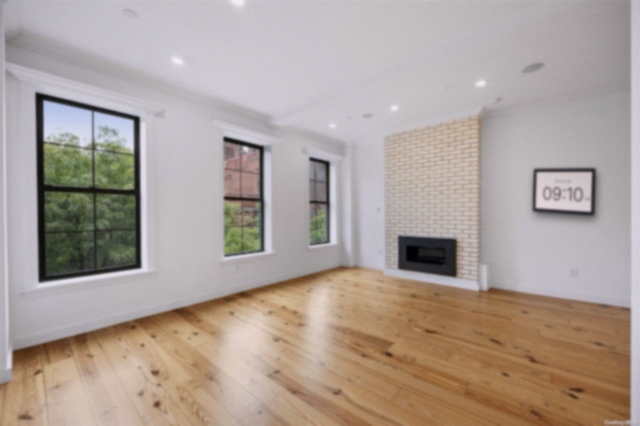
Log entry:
h=9 m=10
